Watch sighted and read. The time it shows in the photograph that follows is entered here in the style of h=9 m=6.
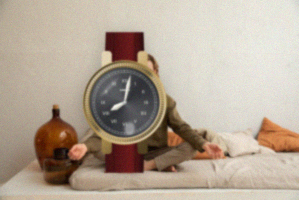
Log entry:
h=8 m=2
